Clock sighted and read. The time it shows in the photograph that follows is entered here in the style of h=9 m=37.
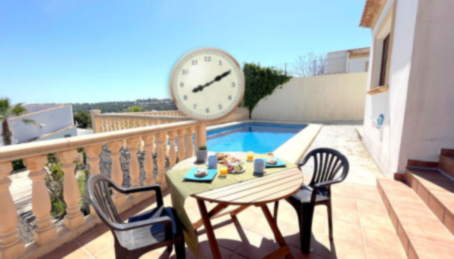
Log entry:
h=8 m=10
